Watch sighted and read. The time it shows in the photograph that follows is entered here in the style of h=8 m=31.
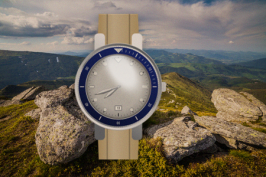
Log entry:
h=7 m=42
